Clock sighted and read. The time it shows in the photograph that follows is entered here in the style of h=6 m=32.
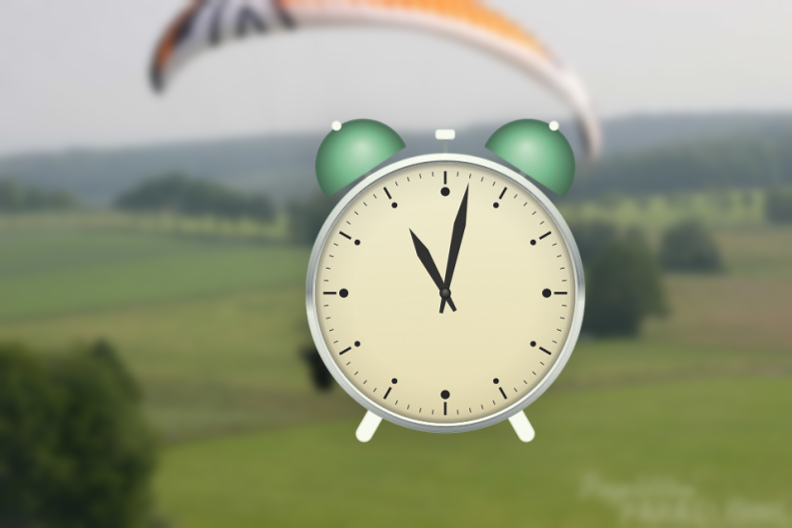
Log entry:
h=11 m=2
